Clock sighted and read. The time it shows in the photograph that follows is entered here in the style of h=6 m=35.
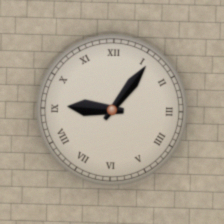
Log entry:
h=9 m=6
